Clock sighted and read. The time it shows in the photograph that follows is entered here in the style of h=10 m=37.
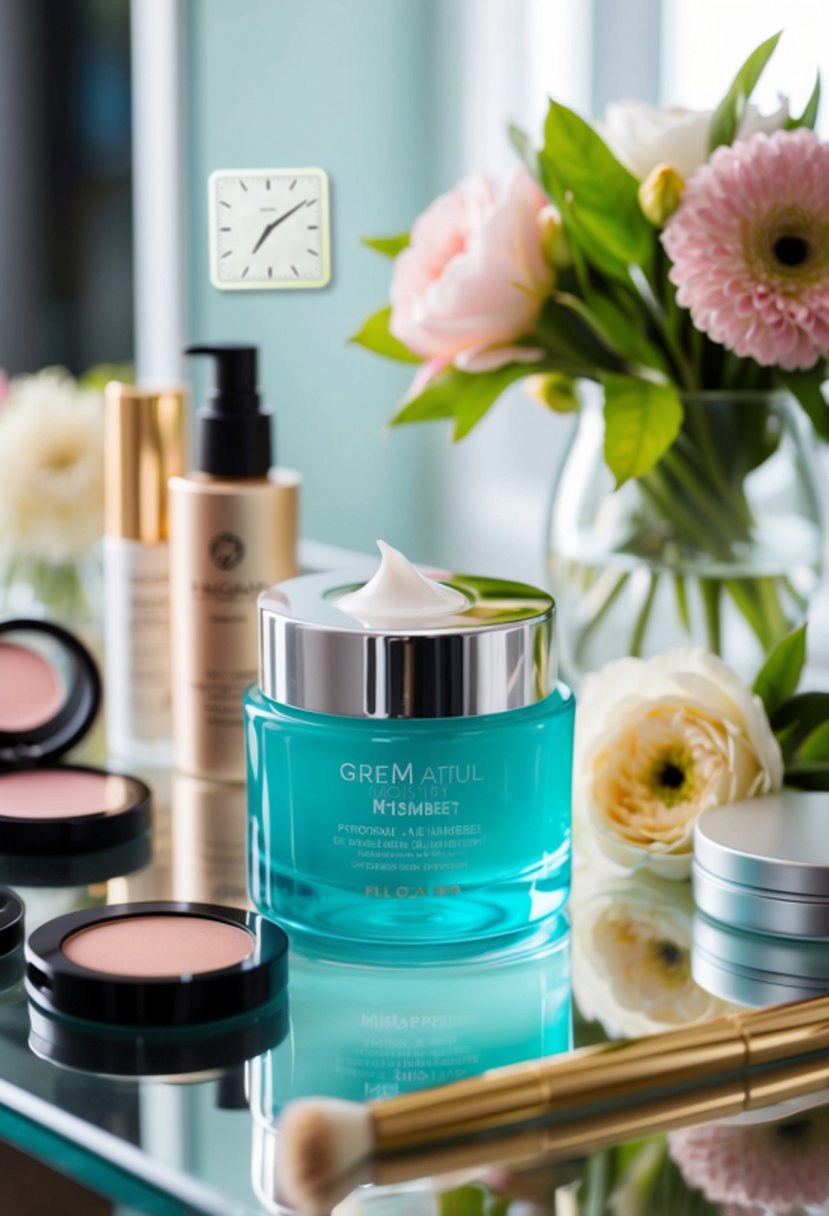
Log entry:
h=7 m=9
